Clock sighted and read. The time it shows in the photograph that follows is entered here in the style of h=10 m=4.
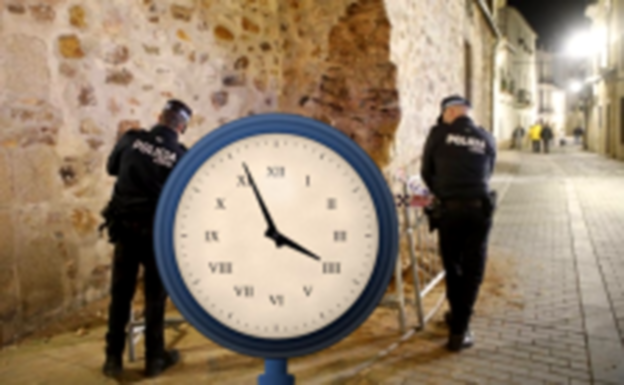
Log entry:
h=3 m=56
